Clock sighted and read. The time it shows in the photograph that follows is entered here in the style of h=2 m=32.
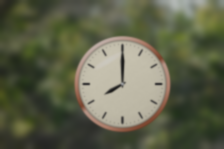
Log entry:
h=8 m=0
